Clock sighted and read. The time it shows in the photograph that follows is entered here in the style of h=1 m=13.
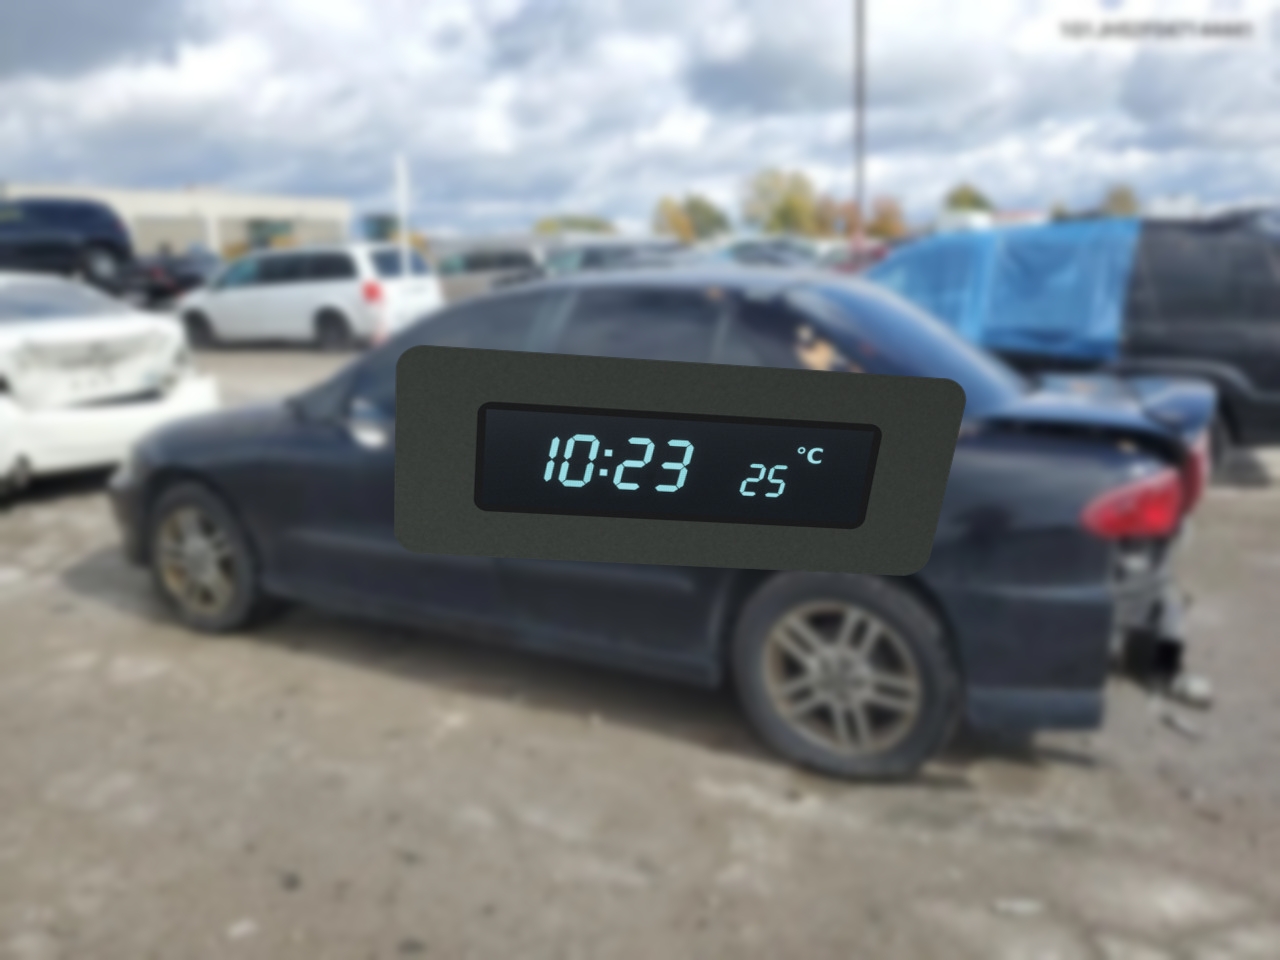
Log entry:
h=10 m=23
